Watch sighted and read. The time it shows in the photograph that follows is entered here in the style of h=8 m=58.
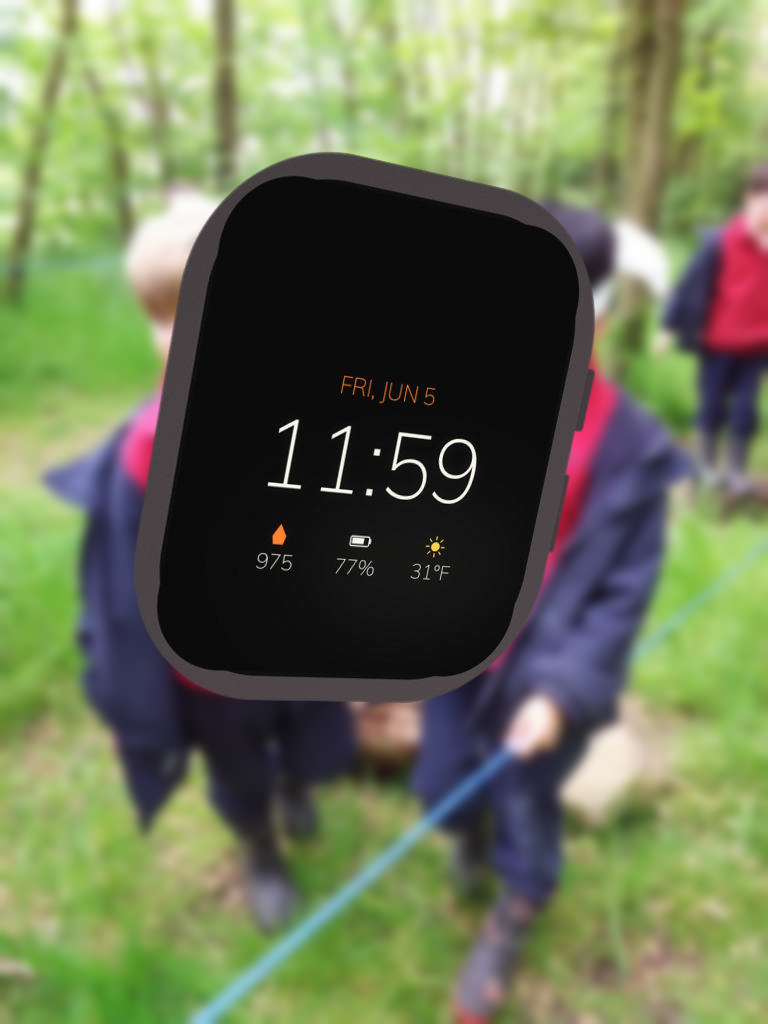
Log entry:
h=11 m=59
